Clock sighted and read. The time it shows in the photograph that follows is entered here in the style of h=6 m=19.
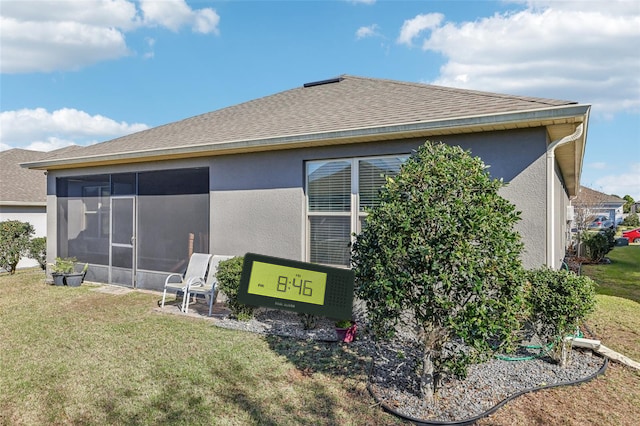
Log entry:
h=8 m=46
